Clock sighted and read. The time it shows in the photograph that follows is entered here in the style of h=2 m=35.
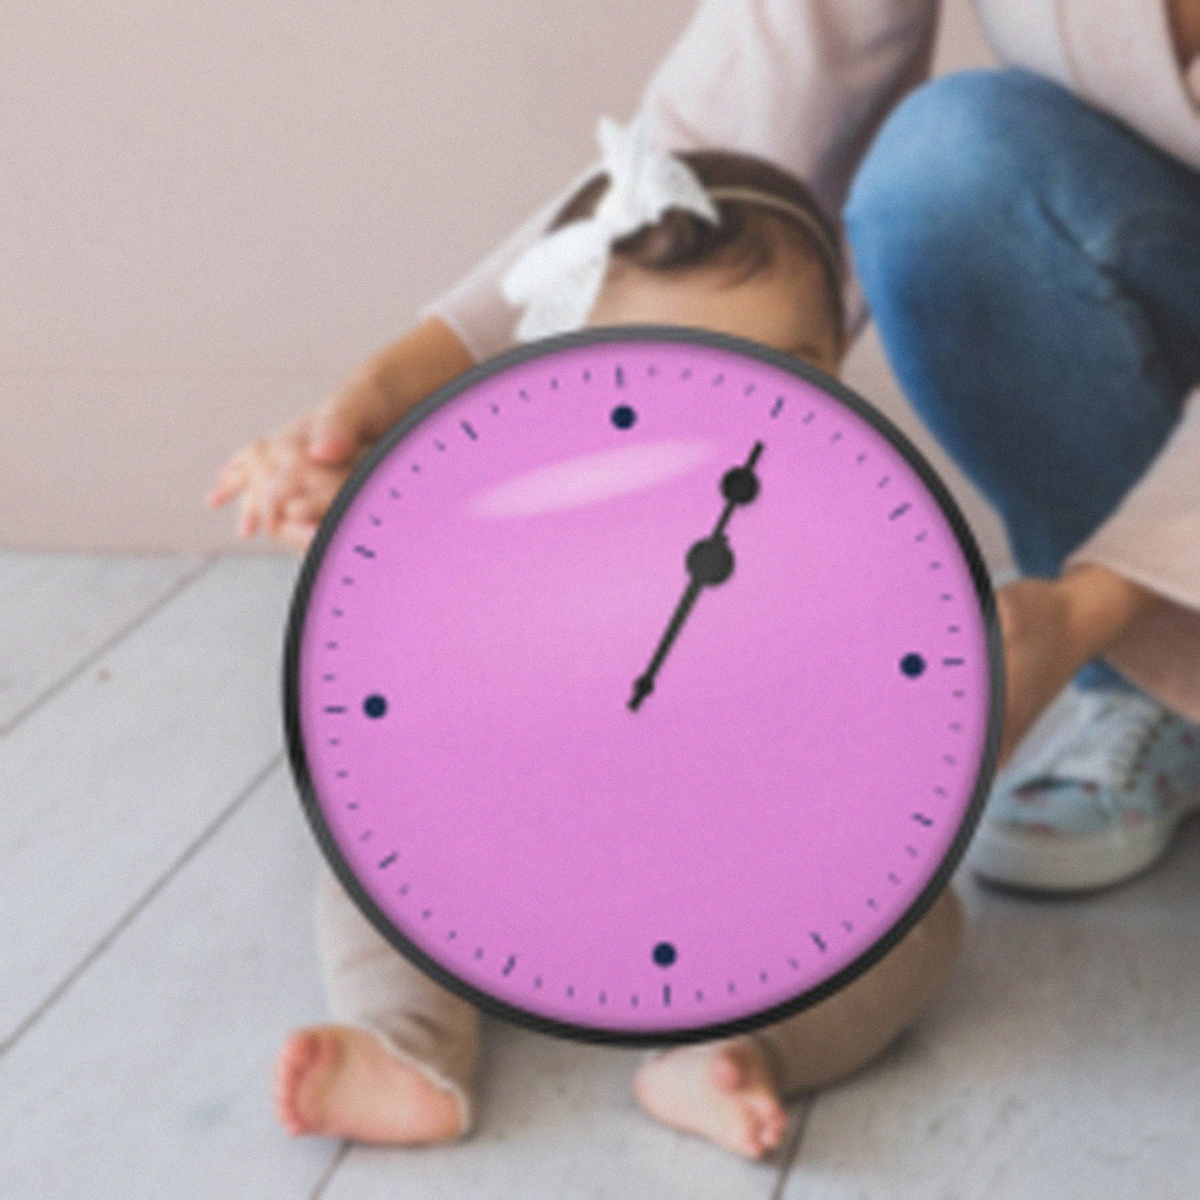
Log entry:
h=1 m=5
